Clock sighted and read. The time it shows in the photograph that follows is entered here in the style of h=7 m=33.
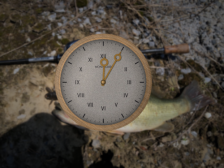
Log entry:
h=12 m=5
